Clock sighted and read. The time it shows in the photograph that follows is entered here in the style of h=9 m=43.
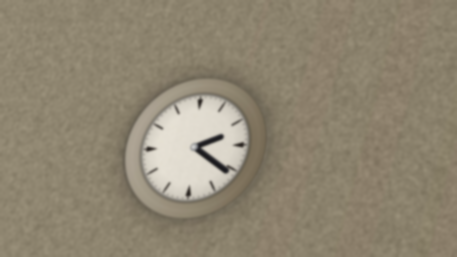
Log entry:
h=2 m=21
